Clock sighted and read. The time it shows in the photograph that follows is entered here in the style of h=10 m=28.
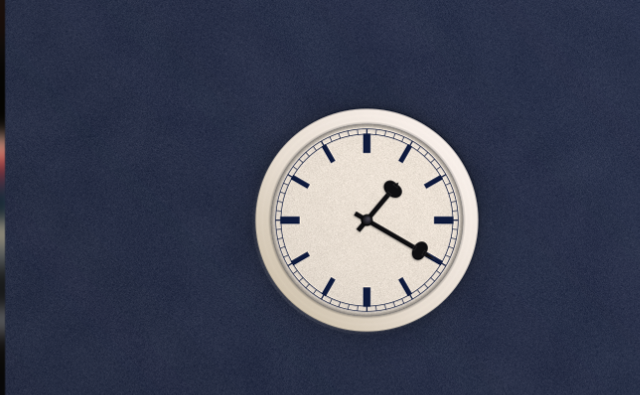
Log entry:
h=1 m=20
